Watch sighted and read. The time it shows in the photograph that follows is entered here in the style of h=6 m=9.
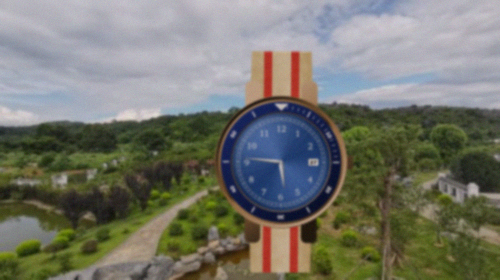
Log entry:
h=5 m=46
